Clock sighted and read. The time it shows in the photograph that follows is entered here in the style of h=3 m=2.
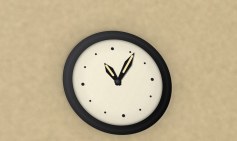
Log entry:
h=11 m=6
